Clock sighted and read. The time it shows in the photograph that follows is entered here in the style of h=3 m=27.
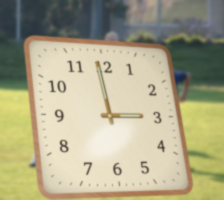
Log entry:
h=2 m=59
